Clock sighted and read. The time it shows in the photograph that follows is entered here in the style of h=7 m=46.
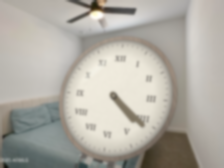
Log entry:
h=4 m=21
